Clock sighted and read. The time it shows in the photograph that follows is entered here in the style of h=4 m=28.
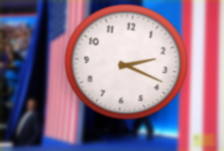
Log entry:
h=2 m=18
